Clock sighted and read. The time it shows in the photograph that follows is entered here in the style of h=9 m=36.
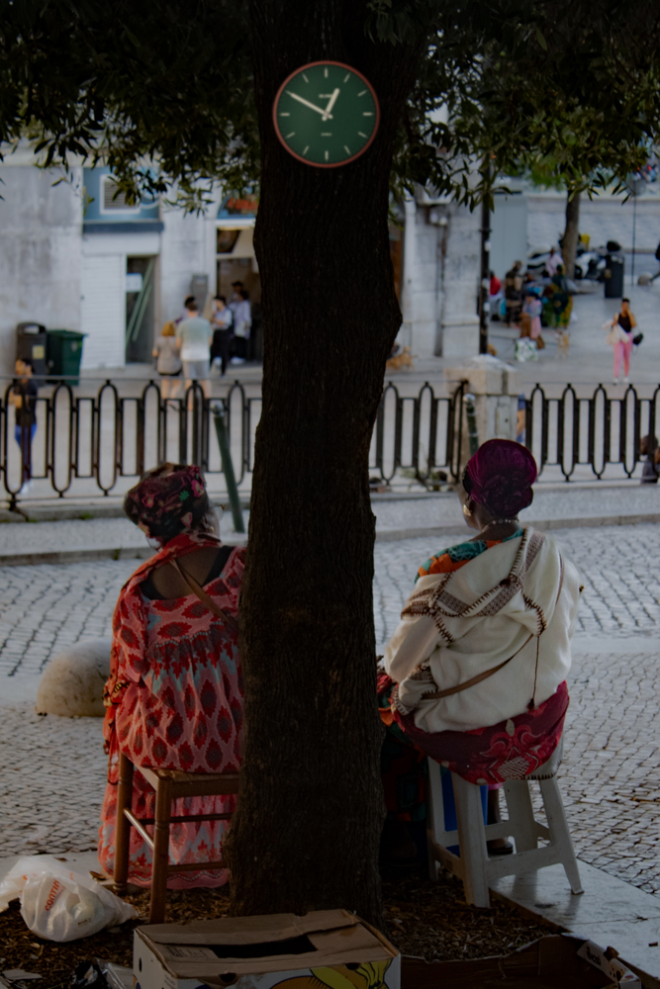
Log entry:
h=12 m=50
